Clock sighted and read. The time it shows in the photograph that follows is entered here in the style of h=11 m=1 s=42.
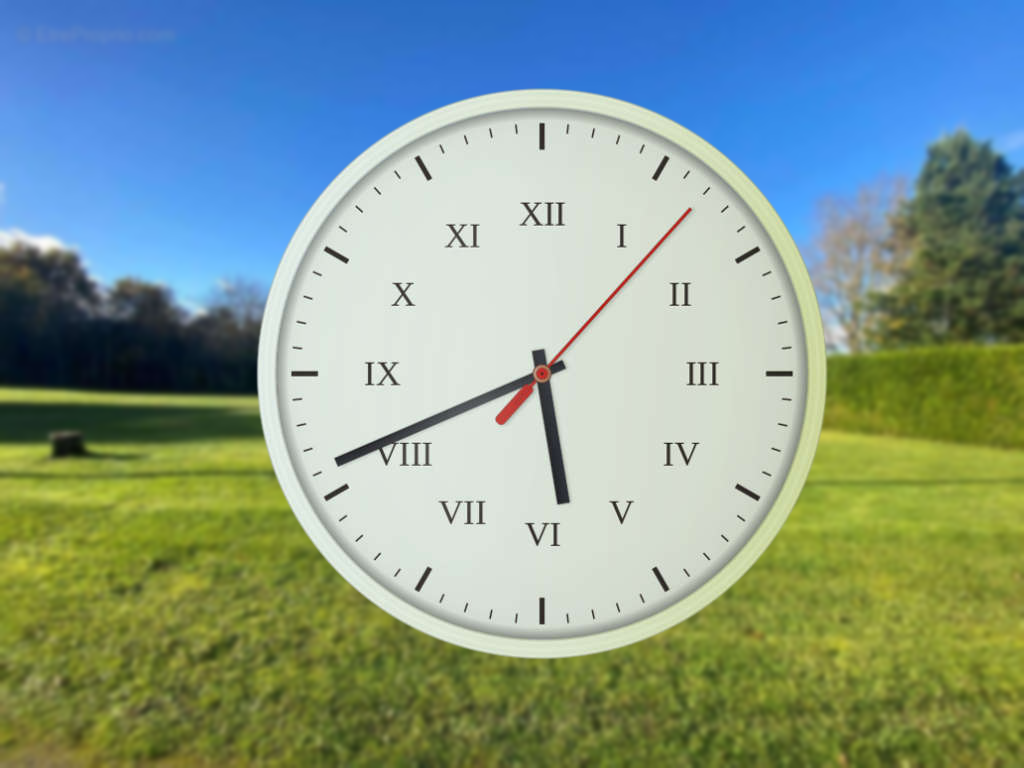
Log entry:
h=5 m=41 s=7
